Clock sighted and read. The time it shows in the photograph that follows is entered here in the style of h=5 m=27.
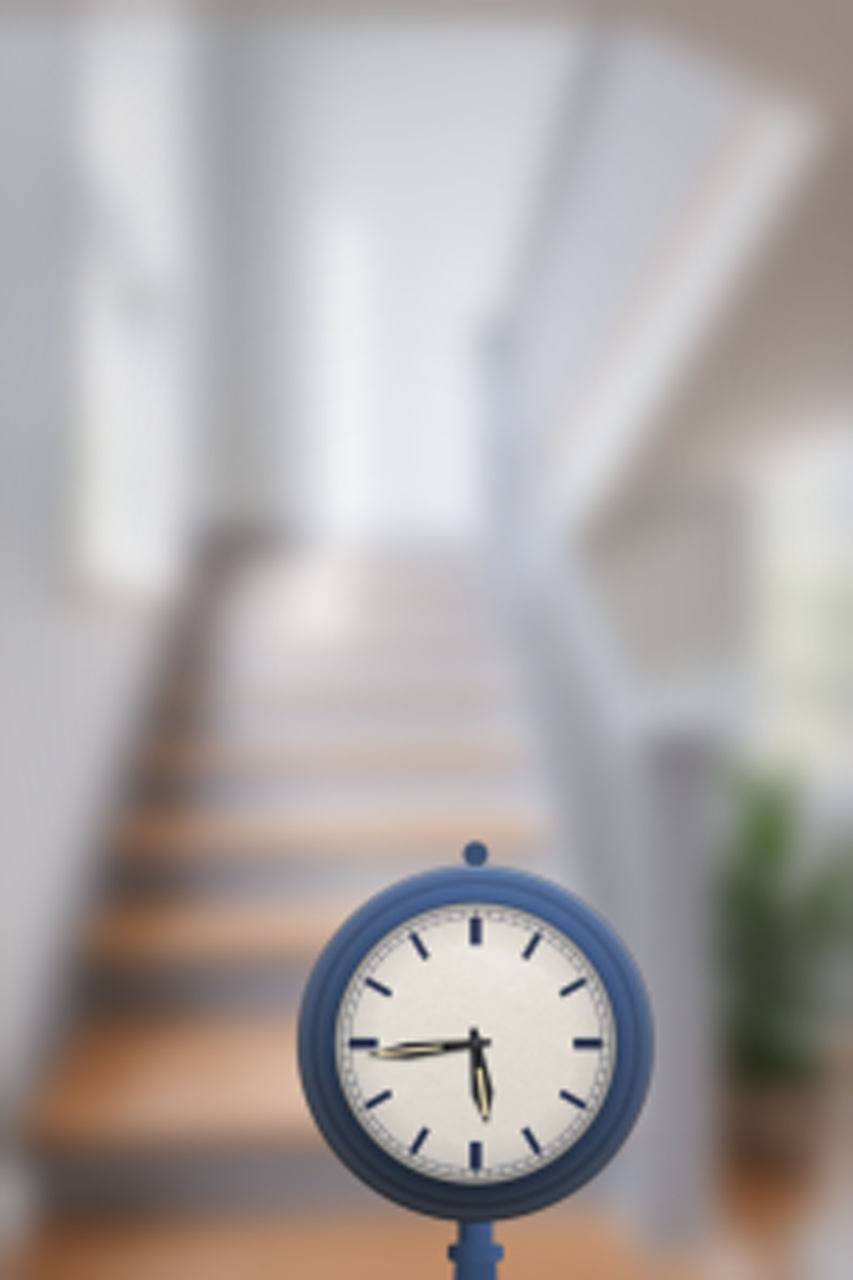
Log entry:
h=5 m=44
